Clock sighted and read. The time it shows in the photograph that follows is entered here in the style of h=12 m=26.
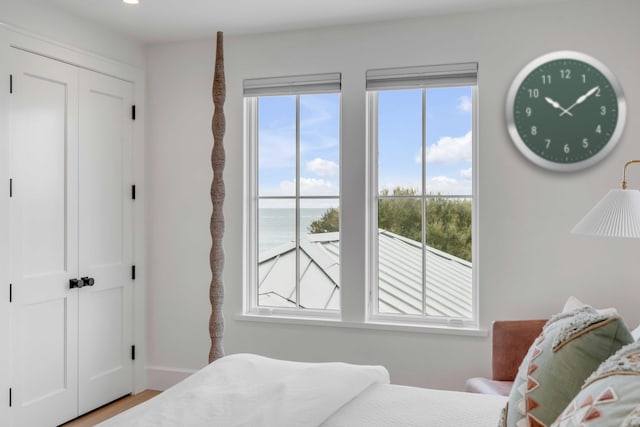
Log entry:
h=10 m=9
